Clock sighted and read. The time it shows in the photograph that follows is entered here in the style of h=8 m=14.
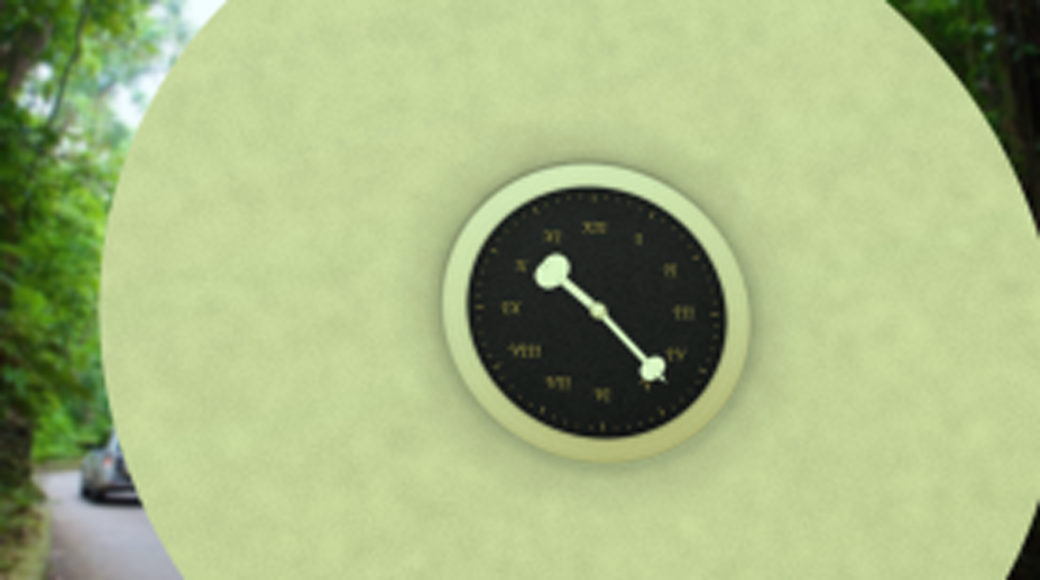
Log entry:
h=10 m=23
